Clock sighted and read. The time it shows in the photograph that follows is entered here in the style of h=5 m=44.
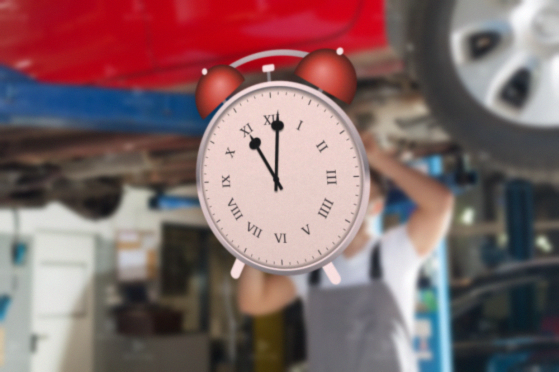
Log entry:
h=11 m=1
